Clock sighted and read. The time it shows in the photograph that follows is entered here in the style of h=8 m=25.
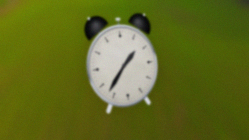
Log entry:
h=1 m=37
